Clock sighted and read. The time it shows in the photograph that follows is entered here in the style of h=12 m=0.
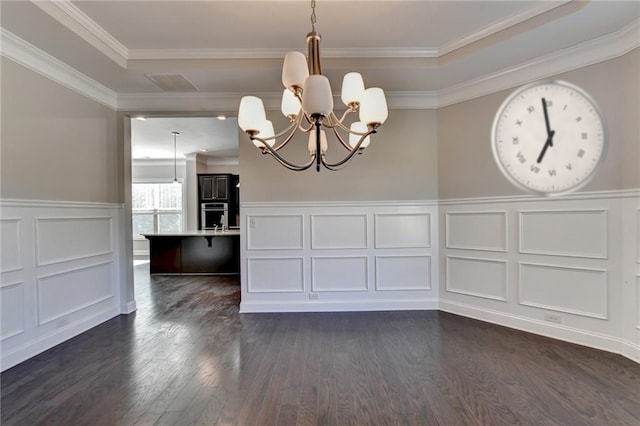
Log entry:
h=6 m=59
